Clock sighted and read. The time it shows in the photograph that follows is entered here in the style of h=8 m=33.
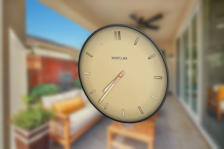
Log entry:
h=7 m=37
